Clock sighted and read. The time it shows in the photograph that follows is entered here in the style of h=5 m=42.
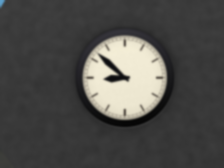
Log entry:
h=8 m=52
